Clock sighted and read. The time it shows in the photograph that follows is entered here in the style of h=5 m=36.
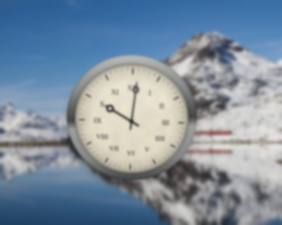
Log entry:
h=10 m=1
